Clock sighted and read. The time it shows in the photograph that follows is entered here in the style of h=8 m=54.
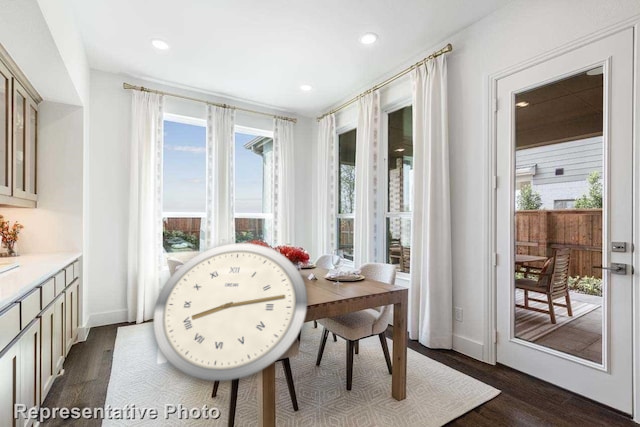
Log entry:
h=8 m=13
